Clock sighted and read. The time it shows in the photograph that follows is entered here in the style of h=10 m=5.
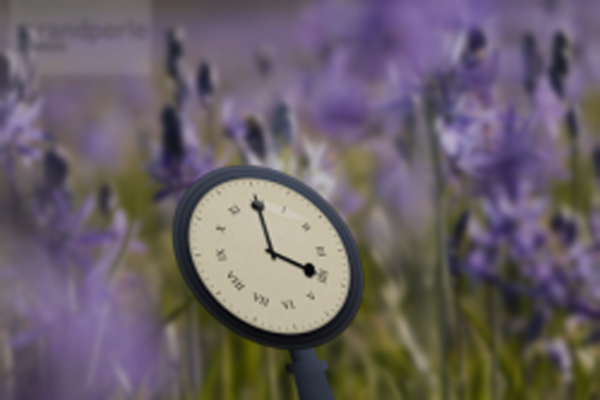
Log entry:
h=4 m=0
